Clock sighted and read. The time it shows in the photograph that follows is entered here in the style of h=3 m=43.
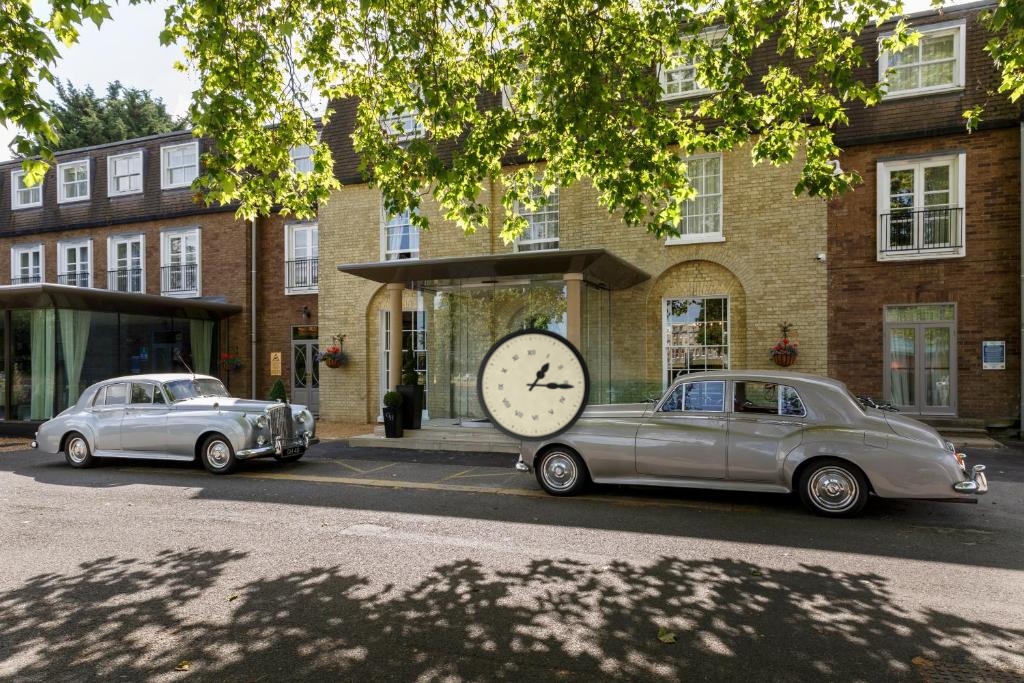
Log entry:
h=1 m=16
